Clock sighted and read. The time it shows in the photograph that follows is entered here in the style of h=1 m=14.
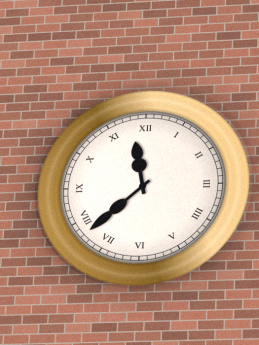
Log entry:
h=11 m=38
